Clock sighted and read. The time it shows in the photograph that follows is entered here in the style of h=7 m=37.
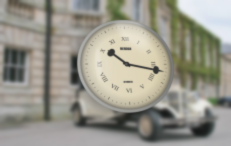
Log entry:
h=10 m=17
